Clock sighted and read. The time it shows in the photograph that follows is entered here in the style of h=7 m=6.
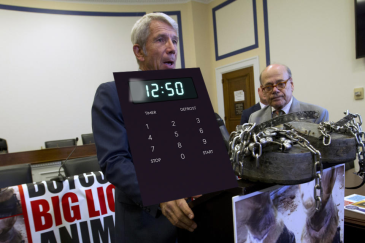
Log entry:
h=12 m=50
